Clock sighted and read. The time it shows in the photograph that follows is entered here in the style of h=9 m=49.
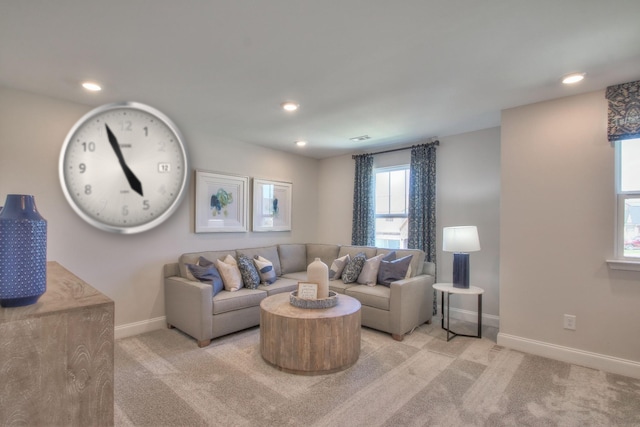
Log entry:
h=4 m=56
